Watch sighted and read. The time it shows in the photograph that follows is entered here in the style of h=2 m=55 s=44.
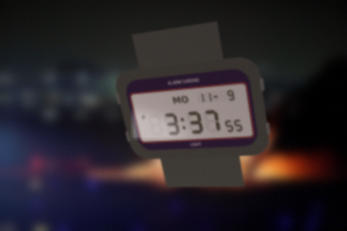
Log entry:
h=3 m=37 s=55
